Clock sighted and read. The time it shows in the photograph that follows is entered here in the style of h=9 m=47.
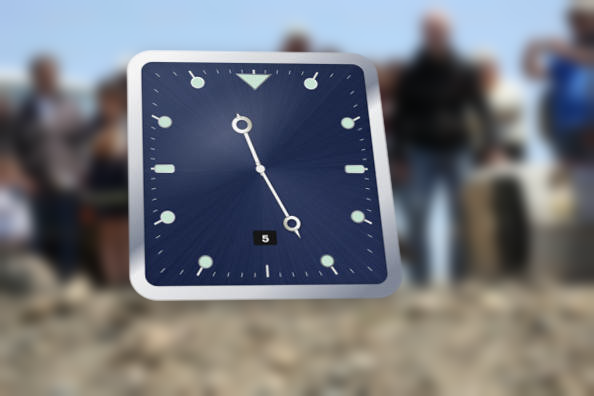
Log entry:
h=11 m=26
